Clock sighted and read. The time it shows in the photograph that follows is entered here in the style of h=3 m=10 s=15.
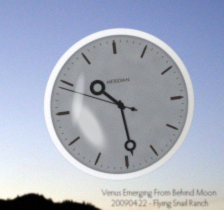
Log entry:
h=10 m=28 s=49
